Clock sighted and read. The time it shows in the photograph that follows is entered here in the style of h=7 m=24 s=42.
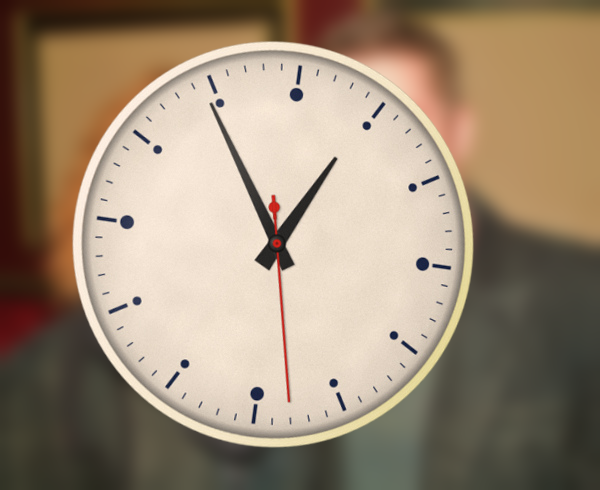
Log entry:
h=12 m=54 s=28
